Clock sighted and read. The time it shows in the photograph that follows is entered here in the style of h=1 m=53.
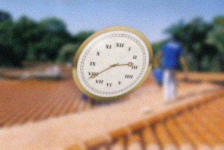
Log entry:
h=2 m=39
